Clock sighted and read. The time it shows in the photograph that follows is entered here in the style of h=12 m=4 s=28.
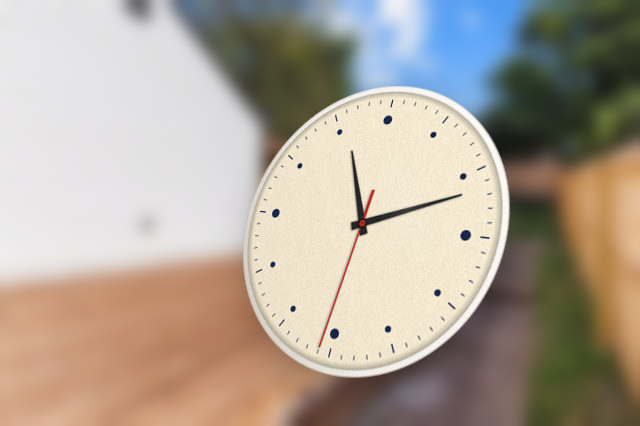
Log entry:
h=11 m=11 s=31
